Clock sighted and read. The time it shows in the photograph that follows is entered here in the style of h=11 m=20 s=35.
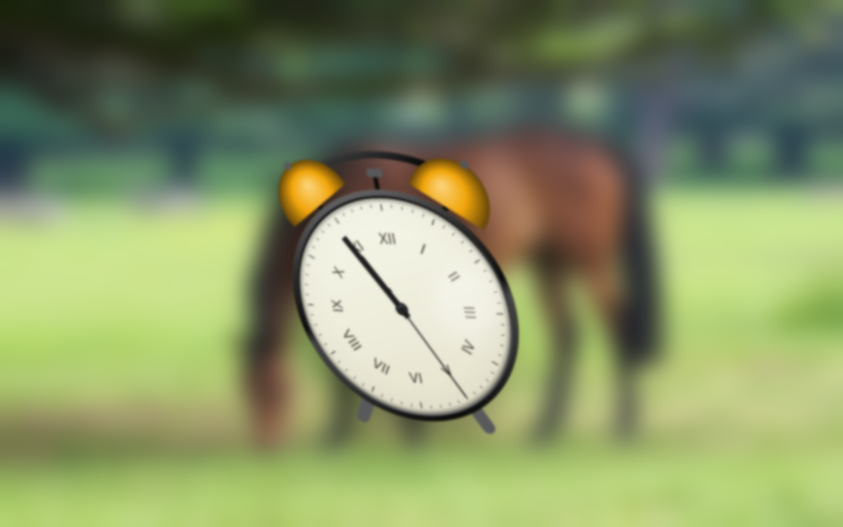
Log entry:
h=10 m=54 s=25
